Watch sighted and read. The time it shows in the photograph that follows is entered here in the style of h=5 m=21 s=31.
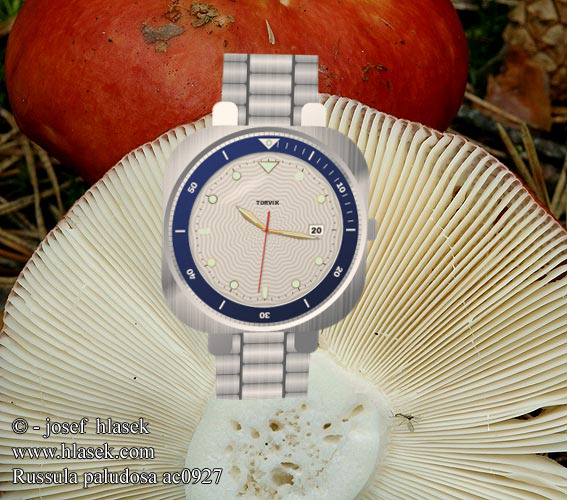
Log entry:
h=10 m=16 s=31
